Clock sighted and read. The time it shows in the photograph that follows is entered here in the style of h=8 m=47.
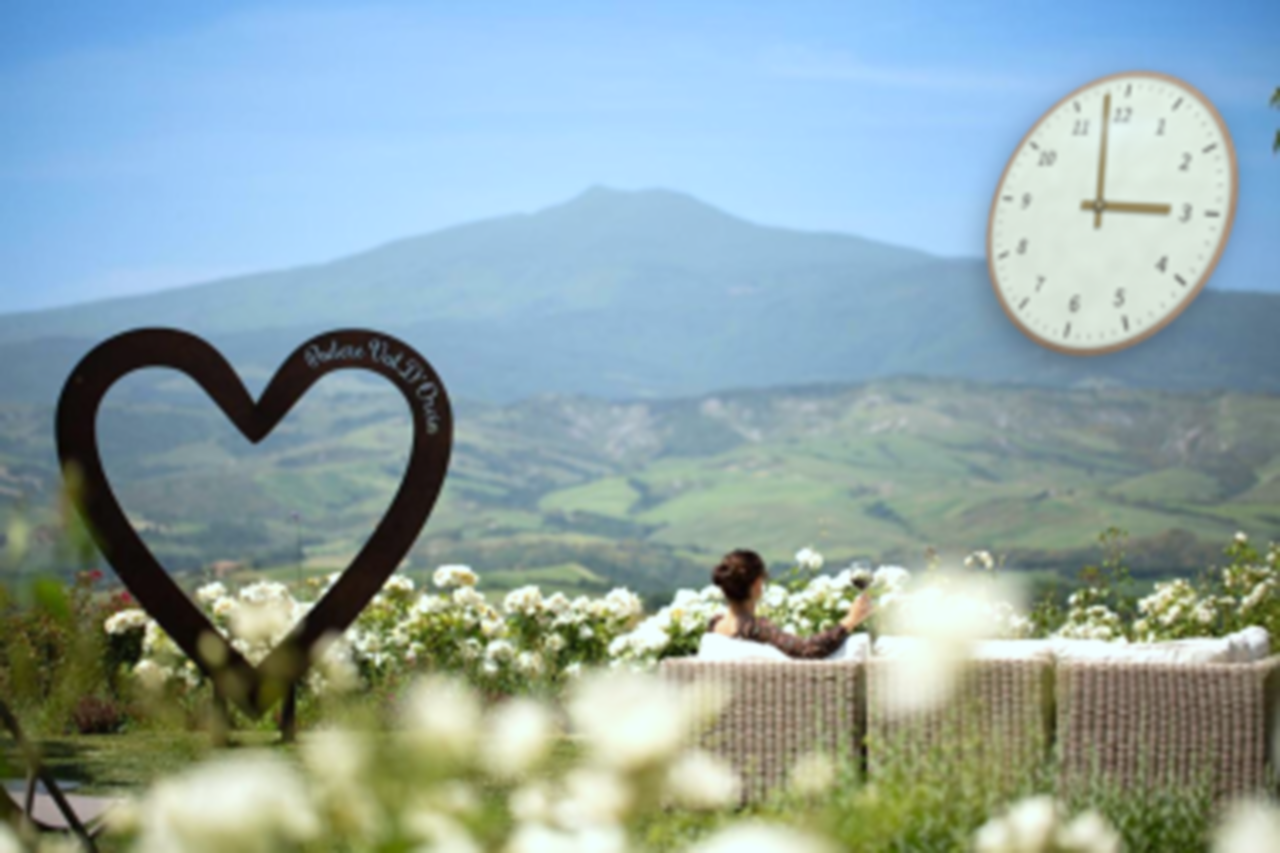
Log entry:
h=2 m=58
